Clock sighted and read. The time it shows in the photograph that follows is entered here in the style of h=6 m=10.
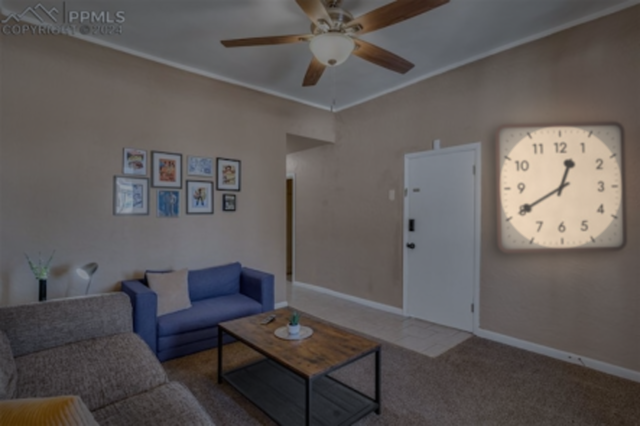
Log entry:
h=12 m=40
